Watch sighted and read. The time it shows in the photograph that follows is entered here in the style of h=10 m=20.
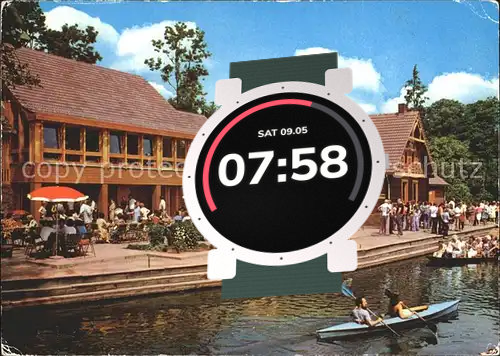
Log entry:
h=7 m=58
